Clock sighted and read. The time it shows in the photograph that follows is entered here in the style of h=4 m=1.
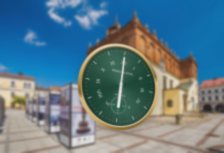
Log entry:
h=6 m=0
